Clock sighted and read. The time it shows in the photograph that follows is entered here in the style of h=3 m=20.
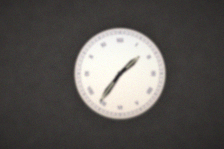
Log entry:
h=1 m=36
